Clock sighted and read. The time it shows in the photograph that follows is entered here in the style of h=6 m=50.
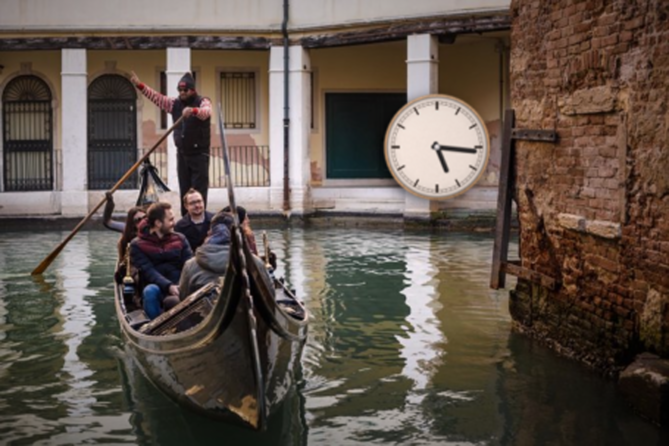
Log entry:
h=5 m=16
